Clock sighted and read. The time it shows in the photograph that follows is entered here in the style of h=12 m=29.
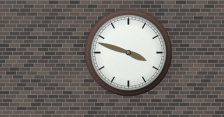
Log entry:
h=3 m=48
